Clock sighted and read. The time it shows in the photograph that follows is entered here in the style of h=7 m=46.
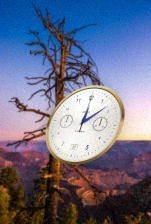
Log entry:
h=12 m=8
